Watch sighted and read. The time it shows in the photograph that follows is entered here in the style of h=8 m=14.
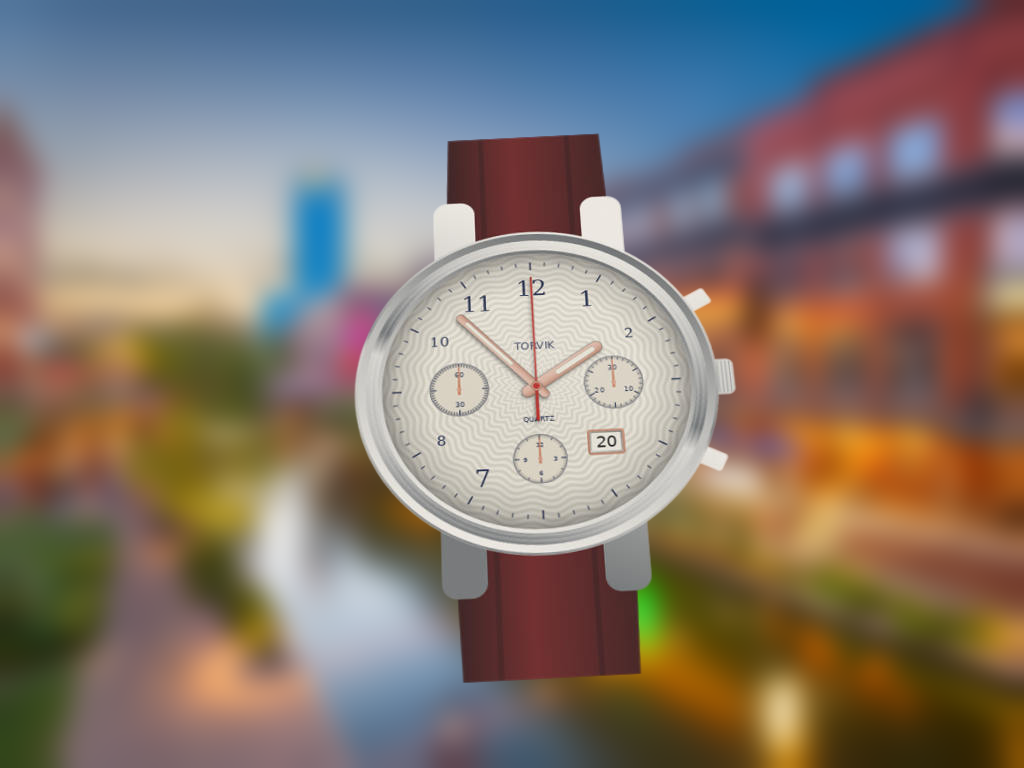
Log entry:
h=1 m=53
